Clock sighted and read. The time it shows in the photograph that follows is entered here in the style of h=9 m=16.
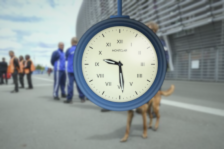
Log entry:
h=9 m=29
